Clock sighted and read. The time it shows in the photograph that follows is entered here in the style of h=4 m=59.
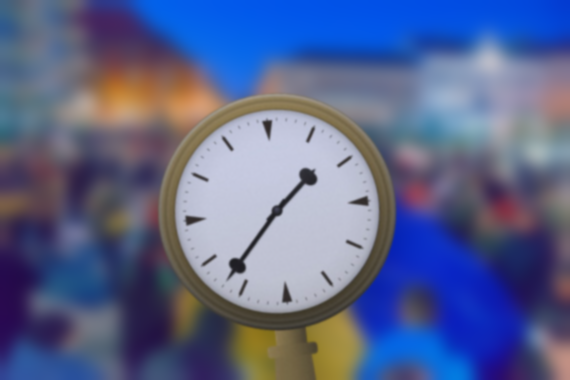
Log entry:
h=1 m=37
